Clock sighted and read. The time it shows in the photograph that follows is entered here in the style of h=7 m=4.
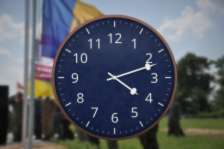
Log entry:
h=4 m=12
